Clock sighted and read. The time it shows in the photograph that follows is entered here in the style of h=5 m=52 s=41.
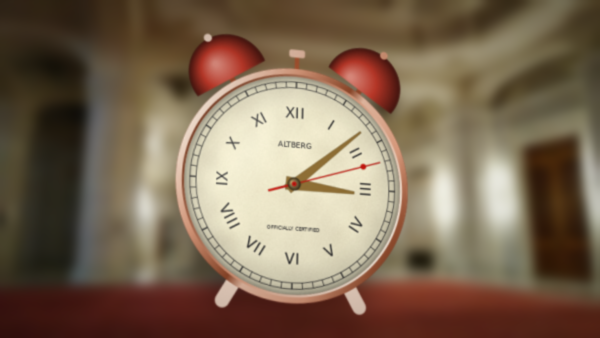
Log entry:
h=3 m=8 s=12
